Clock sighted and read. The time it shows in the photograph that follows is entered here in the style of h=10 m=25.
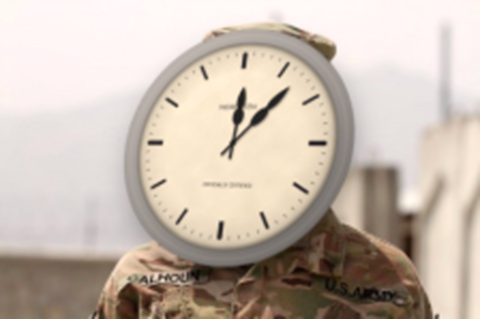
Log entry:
h=12 m=7
